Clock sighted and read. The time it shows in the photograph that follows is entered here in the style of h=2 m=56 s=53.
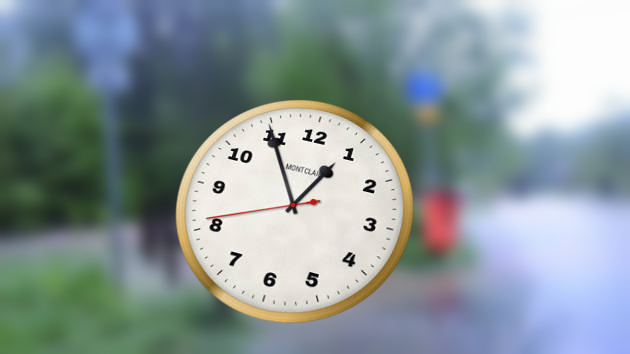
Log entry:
h=12 m=54 s=41
